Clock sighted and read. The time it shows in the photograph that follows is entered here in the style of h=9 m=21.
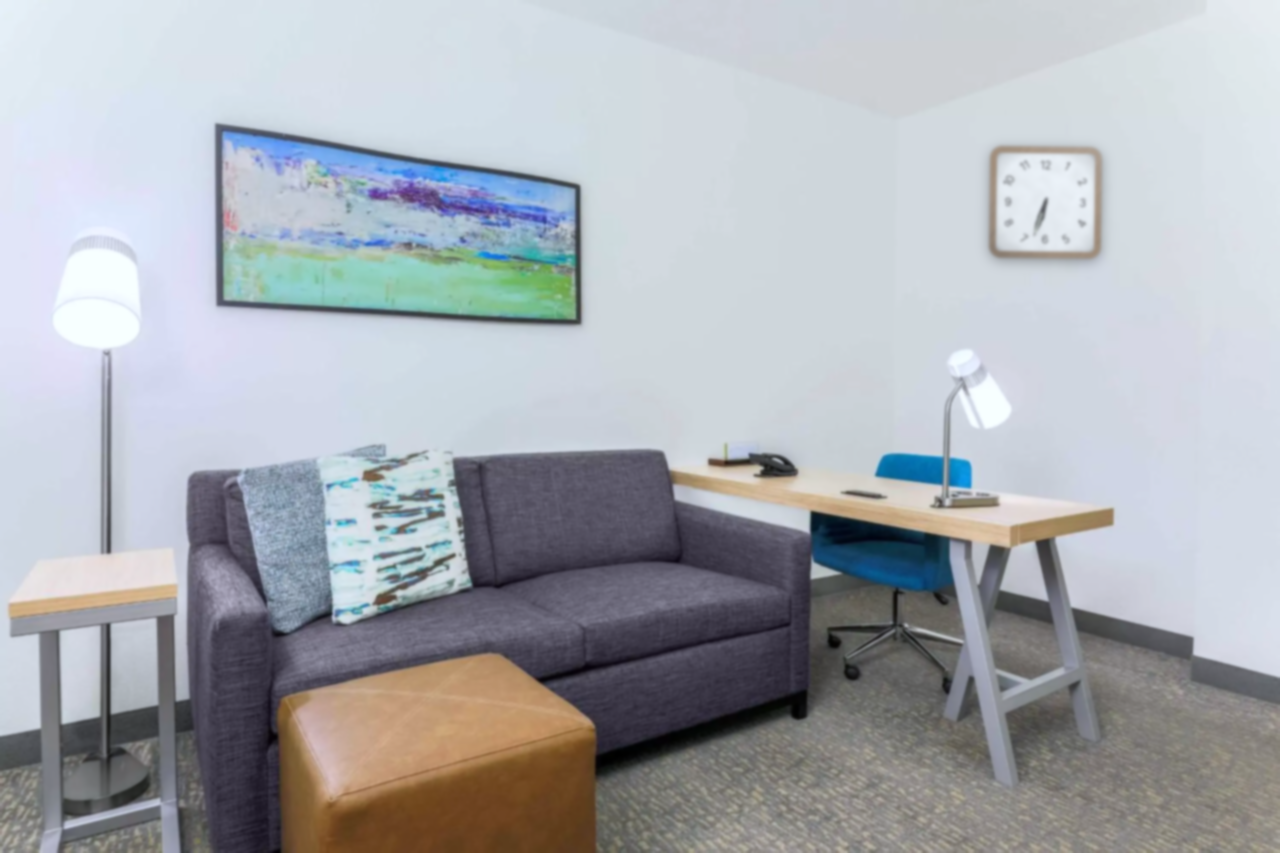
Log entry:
h=6 m=33
